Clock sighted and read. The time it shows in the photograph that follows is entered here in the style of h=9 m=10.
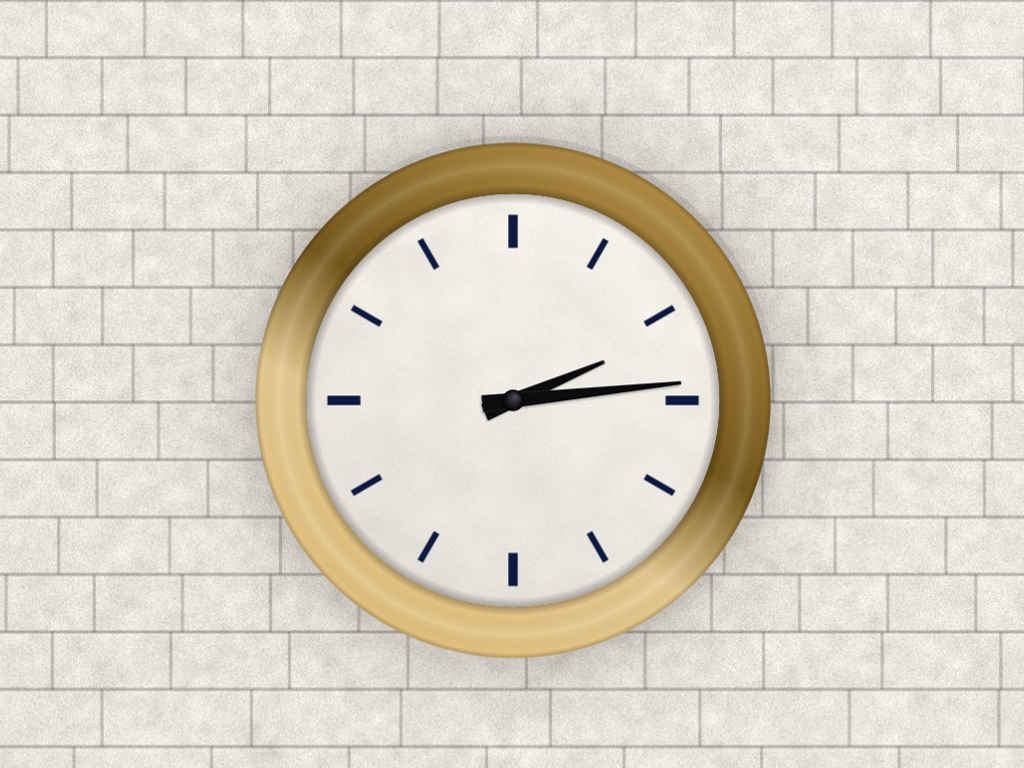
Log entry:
h=2 m=14
